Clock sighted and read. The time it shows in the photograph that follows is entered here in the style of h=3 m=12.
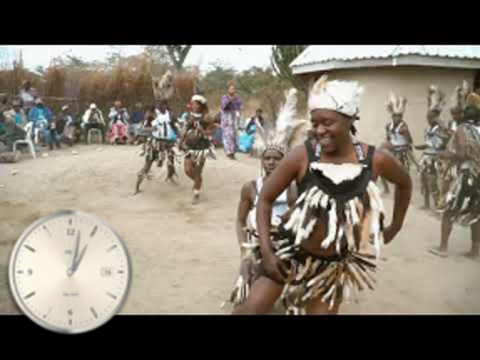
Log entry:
h=1 m=2
